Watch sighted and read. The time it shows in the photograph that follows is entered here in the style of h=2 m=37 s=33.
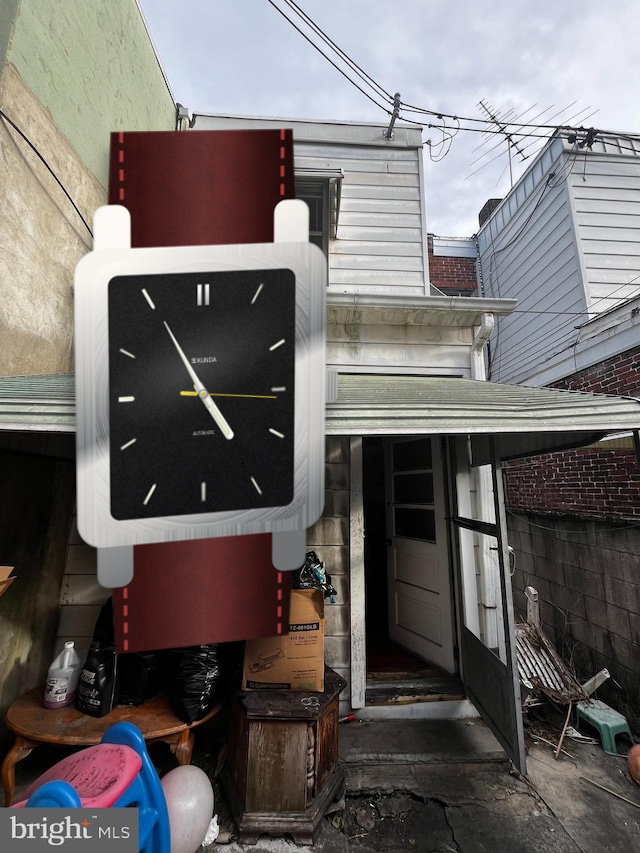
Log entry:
h=4 m=55 s=16
